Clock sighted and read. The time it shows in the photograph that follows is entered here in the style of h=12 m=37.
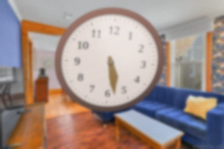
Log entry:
h=5 m=28
